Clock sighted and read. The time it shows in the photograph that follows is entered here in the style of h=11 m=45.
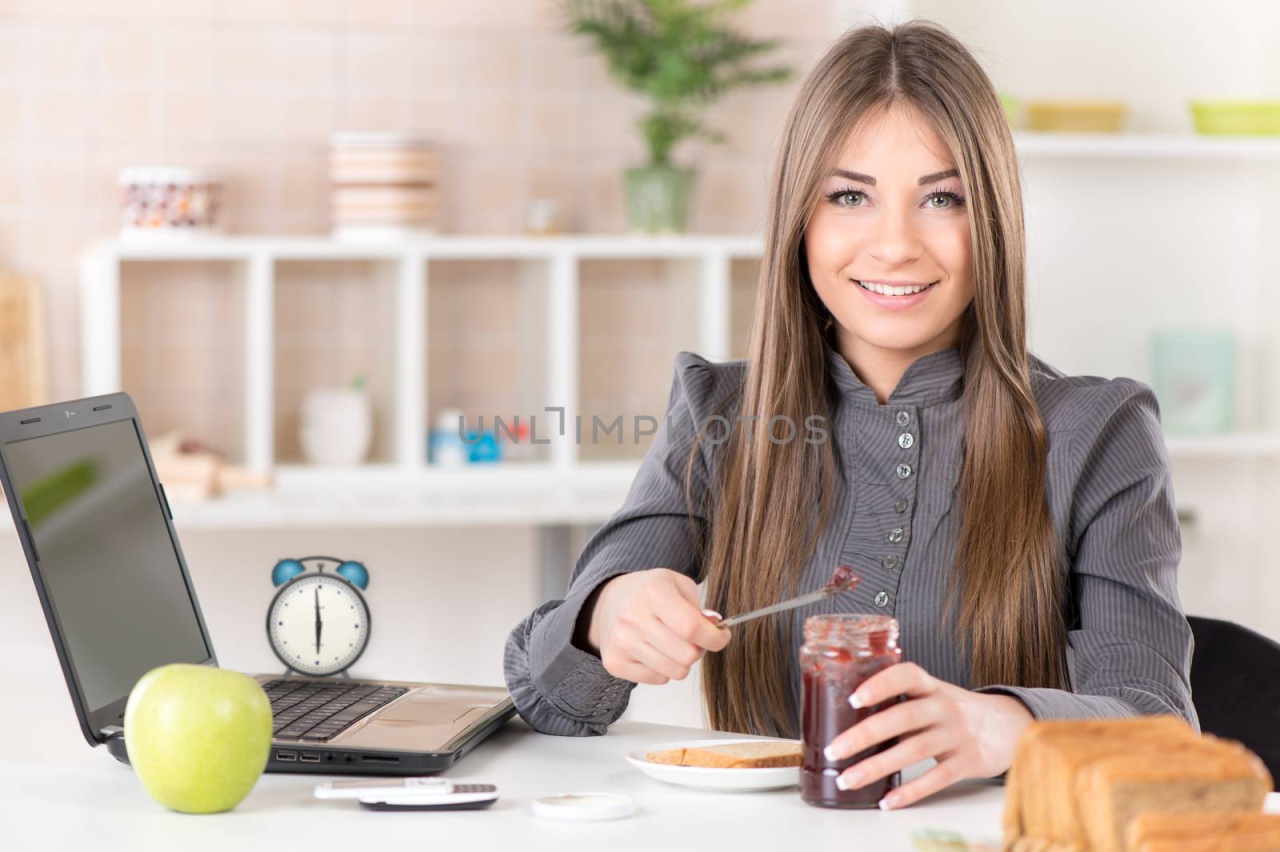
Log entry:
h=5 m=59
